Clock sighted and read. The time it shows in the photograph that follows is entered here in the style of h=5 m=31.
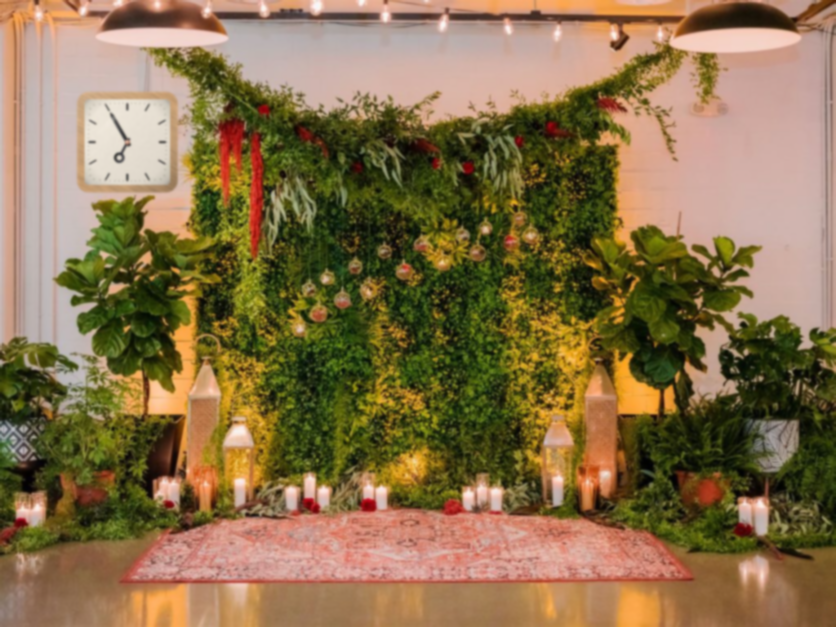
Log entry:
h=6 m=55
